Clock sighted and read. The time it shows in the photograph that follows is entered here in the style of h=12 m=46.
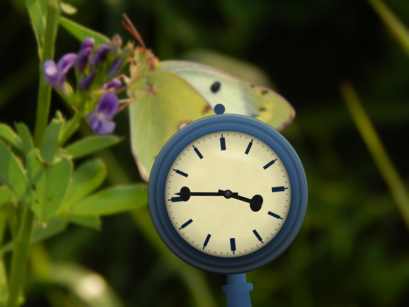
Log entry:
h=3 m=46
